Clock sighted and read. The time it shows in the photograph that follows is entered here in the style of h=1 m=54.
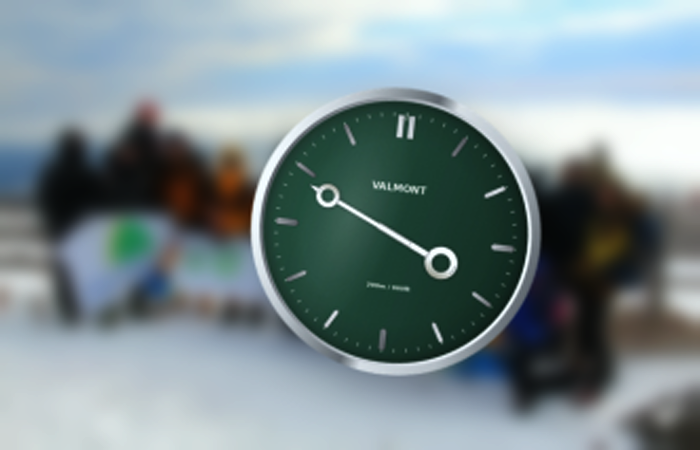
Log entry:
h=3 m=49
